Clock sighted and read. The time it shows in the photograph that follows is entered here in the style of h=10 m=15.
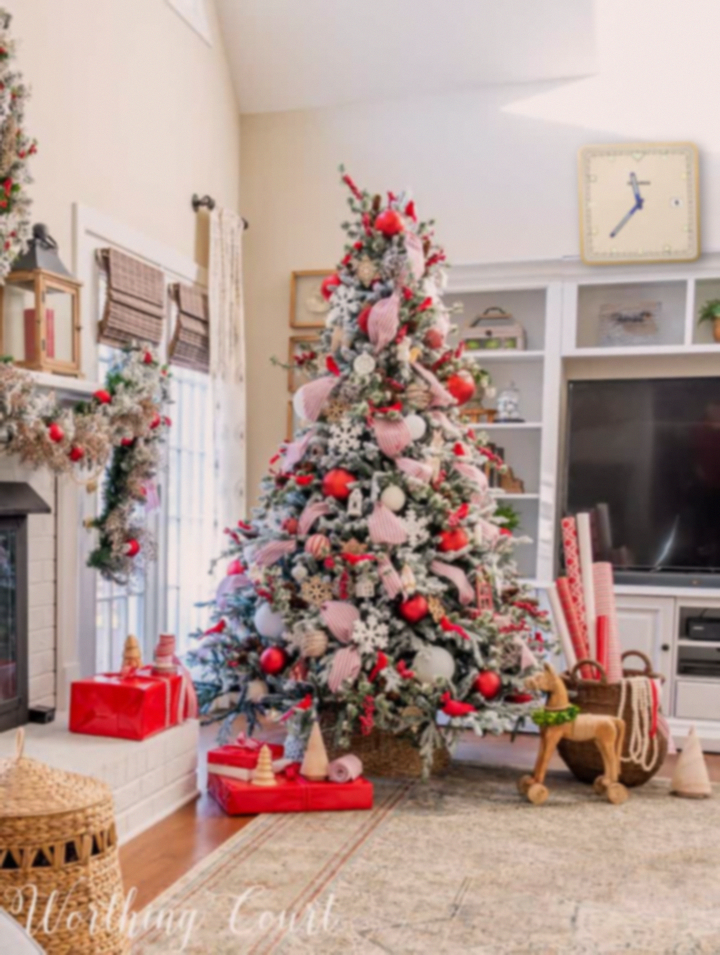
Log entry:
h=11 m=37
